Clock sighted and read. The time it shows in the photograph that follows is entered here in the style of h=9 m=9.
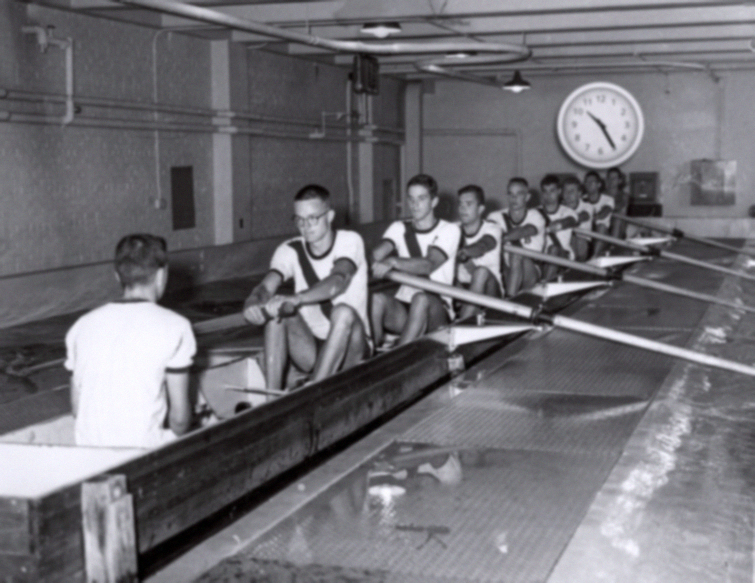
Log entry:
h=10 m=25
